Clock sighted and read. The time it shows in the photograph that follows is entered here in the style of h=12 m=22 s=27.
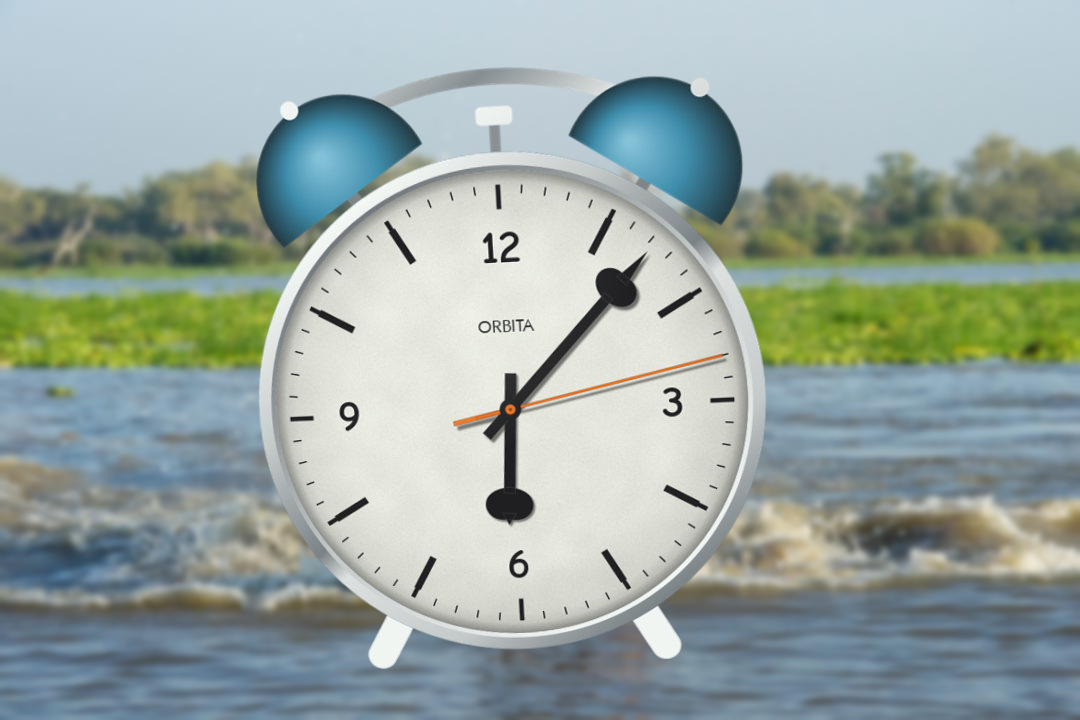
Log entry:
h=6 m=7 s=13
